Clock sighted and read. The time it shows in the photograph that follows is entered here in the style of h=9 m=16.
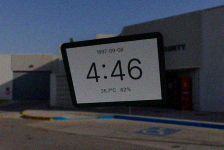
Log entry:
h=4 m=46
